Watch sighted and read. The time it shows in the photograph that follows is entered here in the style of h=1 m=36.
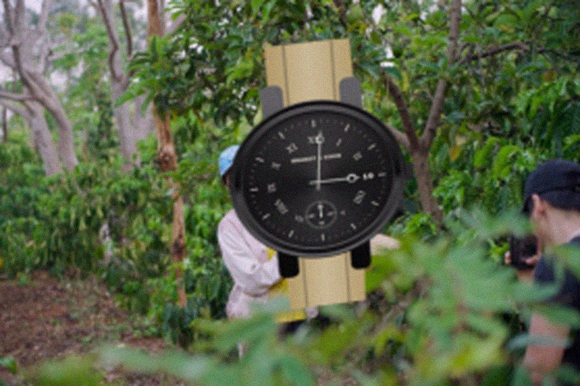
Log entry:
h=3 m=1
